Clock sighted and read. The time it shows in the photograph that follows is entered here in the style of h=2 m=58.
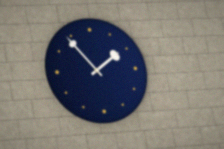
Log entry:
h=1 m=54
